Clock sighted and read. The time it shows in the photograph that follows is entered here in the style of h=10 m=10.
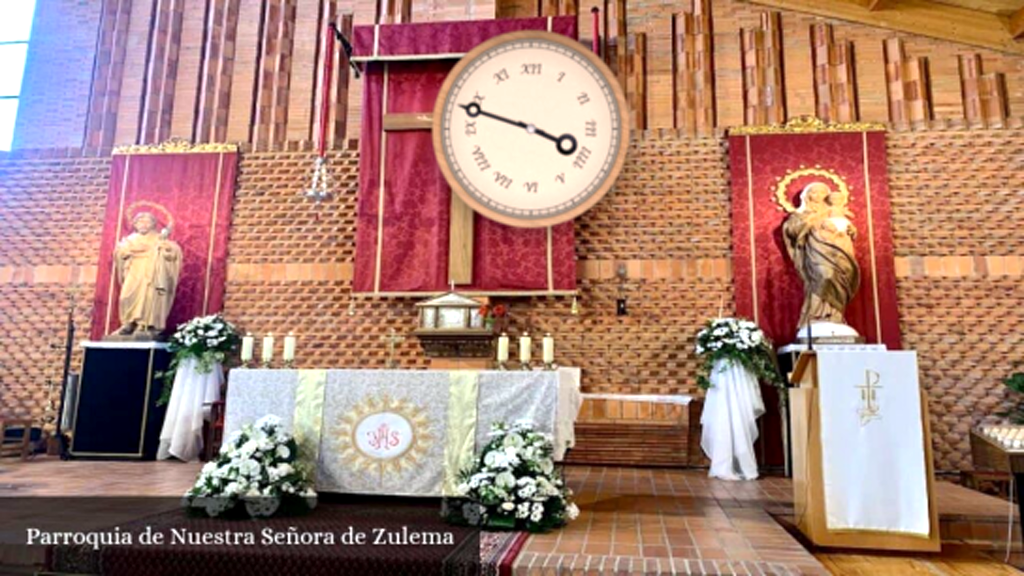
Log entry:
h=3 m=48
